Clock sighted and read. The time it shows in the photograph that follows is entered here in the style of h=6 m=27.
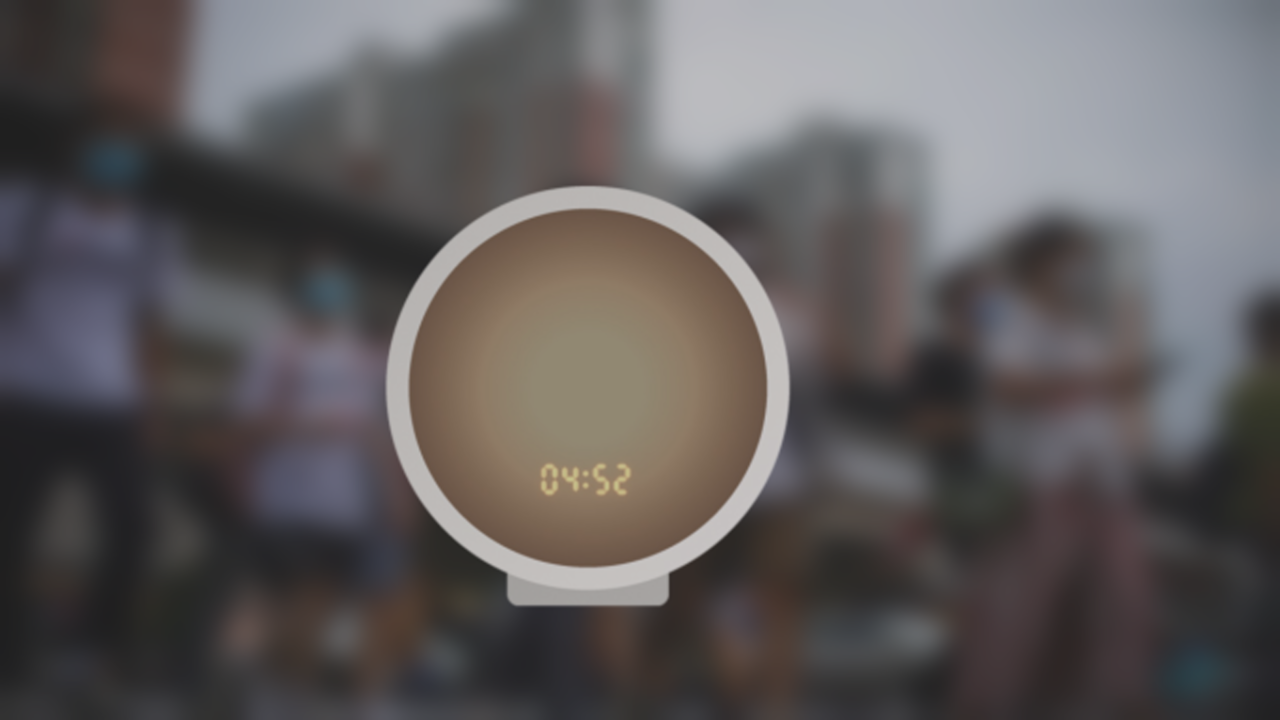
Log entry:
h=4 m=52
